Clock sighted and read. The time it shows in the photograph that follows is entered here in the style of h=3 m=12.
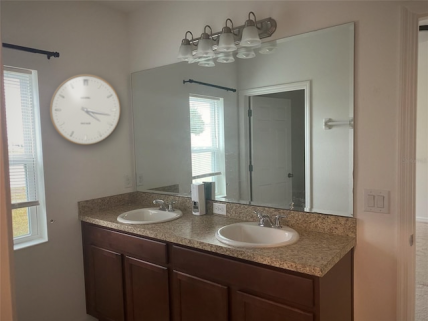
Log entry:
h=4 m=17
